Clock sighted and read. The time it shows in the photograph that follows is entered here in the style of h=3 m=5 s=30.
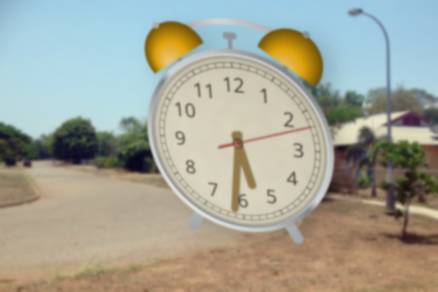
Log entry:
h=5 m=31 s=12
